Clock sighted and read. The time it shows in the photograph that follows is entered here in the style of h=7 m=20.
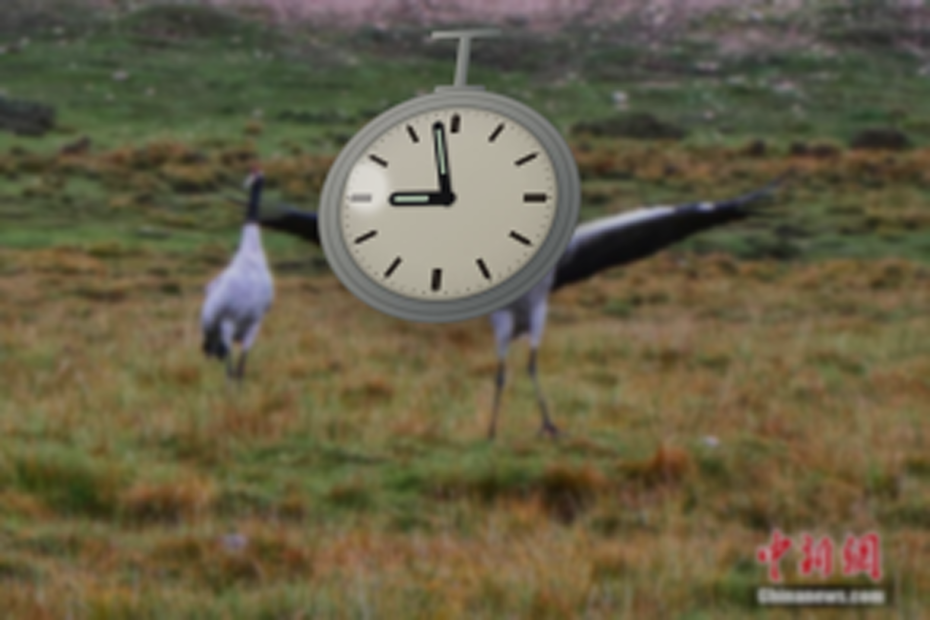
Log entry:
h=8 m=58
